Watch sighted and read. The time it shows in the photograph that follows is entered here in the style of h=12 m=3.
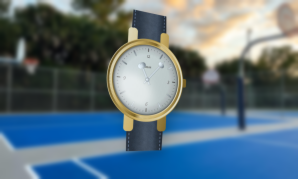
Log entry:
h=11 m=7
